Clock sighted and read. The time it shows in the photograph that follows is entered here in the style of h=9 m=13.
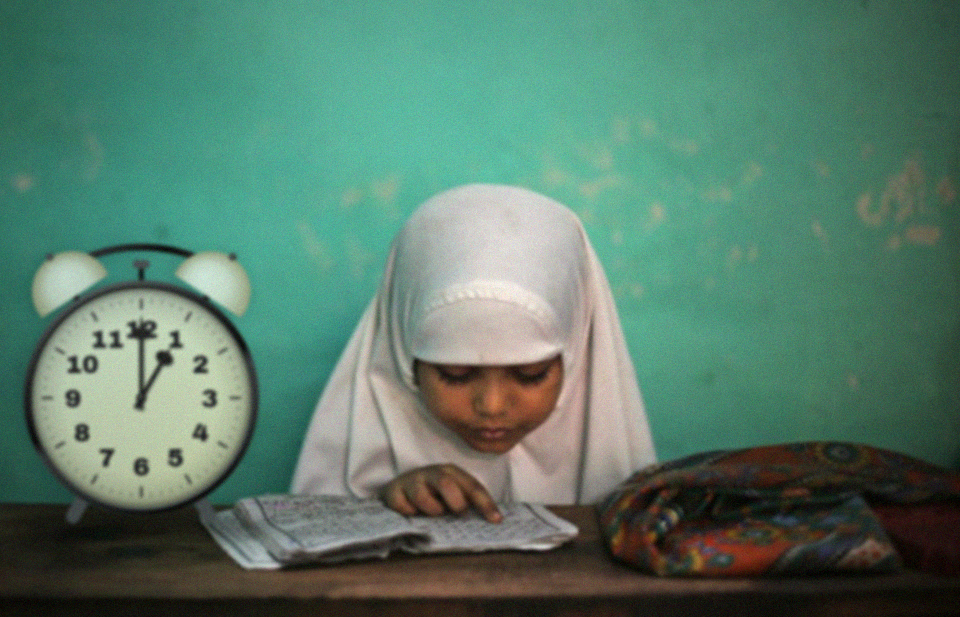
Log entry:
h=1 m=0
